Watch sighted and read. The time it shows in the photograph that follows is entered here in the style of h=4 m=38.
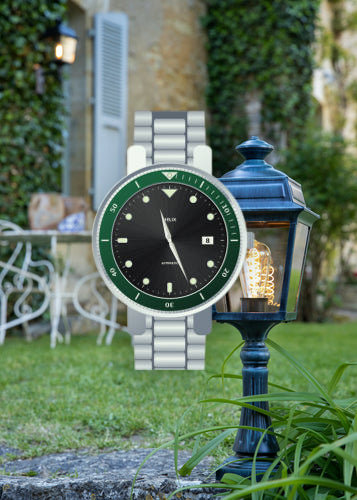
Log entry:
h=11 m=26
